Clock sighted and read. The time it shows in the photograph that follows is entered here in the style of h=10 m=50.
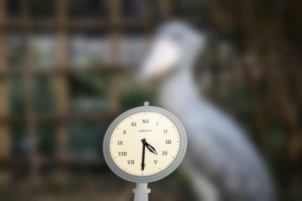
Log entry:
h=4 m=30
